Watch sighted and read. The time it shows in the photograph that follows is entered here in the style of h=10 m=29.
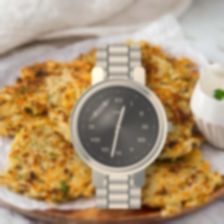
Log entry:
h=12 m=32
